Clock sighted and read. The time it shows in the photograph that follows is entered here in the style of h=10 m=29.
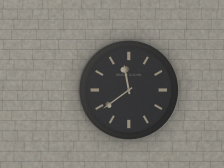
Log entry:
h=11 m=39
